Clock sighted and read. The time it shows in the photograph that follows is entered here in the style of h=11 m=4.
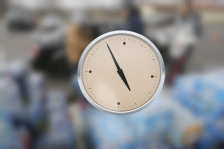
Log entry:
h=4 m=55
